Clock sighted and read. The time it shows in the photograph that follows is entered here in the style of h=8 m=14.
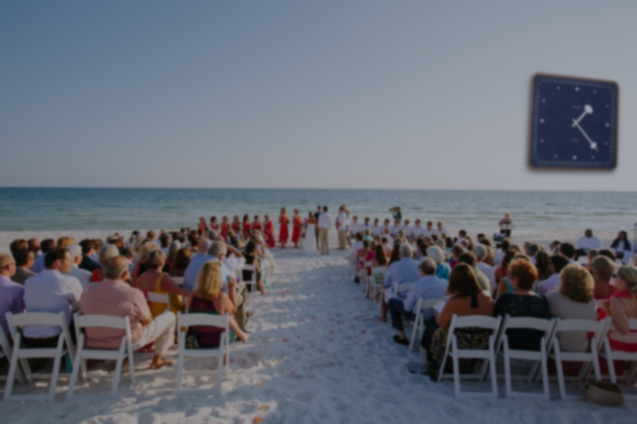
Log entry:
h=1 m=23
